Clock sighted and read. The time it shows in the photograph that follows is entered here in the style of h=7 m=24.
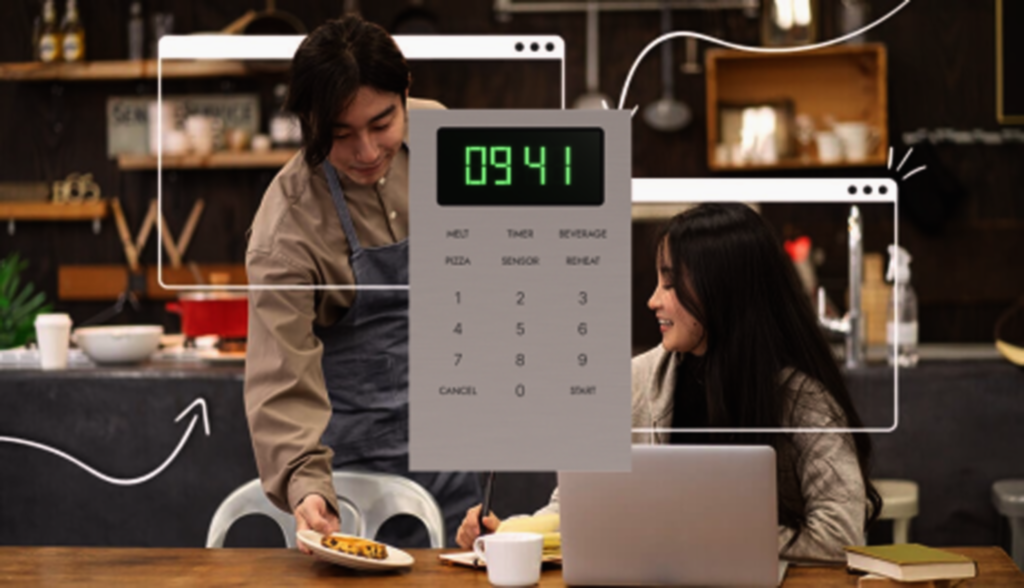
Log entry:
h=9 m=41
